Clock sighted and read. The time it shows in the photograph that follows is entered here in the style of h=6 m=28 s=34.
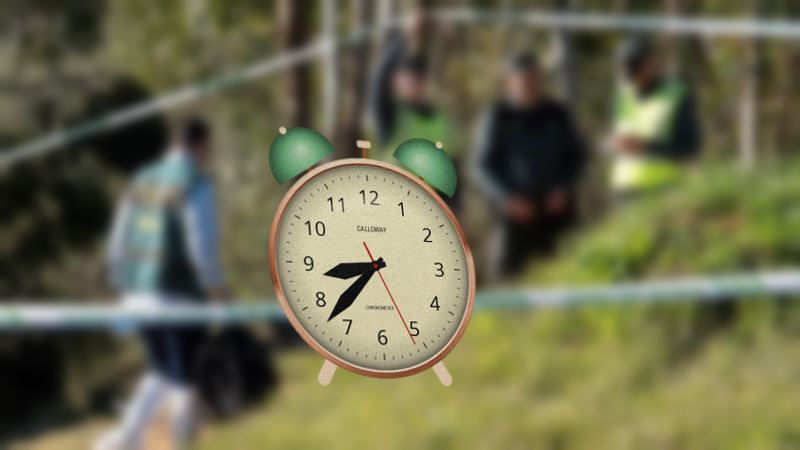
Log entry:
h=8 m=37 s=26
